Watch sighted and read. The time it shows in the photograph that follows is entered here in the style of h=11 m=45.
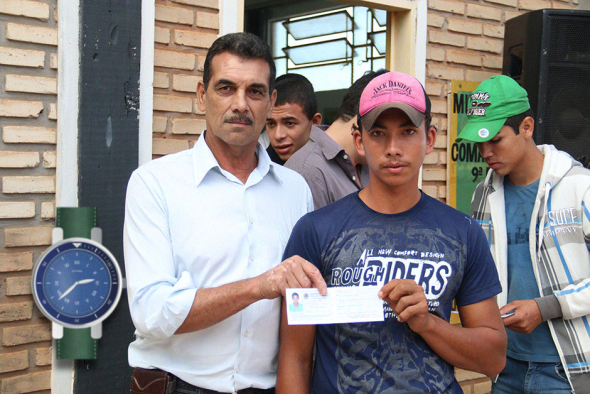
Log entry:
h=2 m=38
